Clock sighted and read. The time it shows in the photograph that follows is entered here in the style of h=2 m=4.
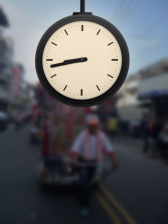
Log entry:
h=8 m=43
